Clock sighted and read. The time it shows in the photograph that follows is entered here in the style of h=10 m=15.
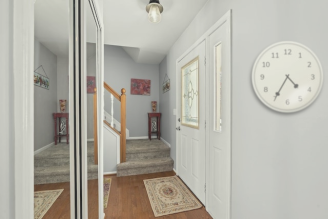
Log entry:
h=4 m=35
